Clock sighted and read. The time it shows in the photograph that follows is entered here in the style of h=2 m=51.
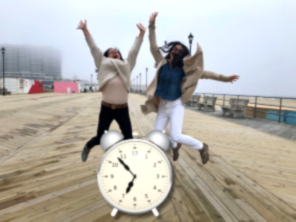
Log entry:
h=6 m=53
